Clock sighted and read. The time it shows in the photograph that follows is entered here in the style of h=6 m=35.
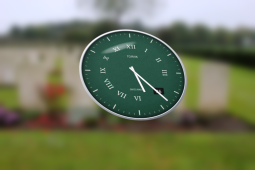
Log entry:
h=5 m=23
